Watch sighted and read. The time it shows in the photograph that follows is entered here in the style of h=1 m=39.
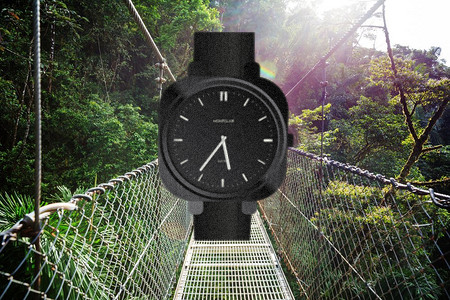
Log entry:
h=5 m=36
